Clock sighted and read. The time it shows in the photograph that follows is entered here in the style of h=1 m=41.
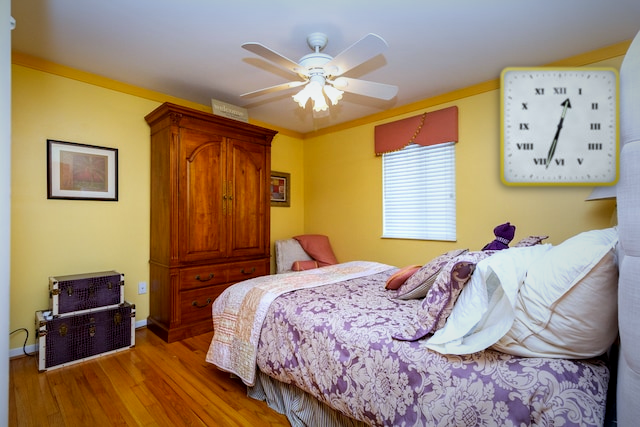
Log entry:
h=12 m=33
